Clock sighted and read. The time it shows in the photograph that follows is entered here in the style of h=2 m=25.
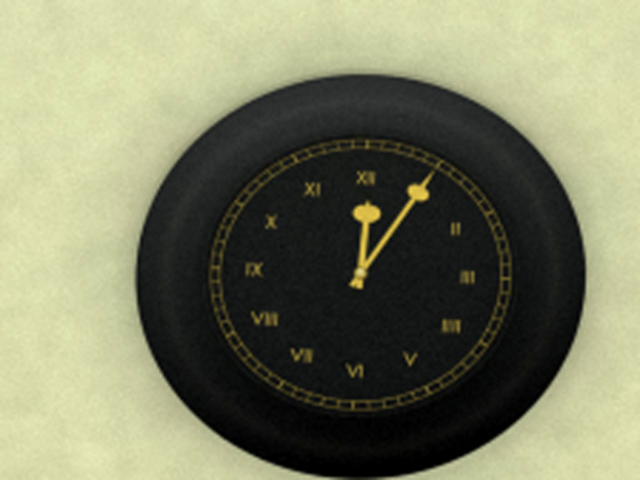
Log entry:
h=12 m=5
